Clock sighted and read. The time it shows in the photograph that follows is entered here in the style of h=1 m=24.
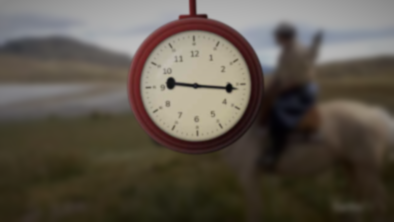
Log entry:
h=9 m=16
